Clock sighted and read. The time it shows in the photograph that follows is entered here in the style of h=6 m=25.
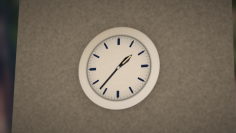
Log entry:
h=1 m=37
